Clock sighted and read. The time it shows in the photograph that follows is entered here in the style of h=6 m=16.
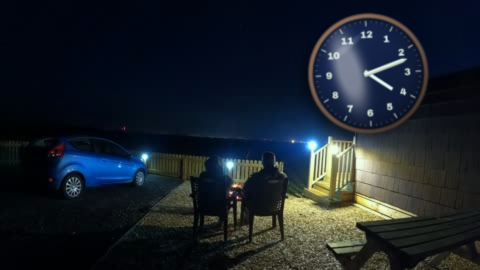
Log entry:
h=4 m=12
